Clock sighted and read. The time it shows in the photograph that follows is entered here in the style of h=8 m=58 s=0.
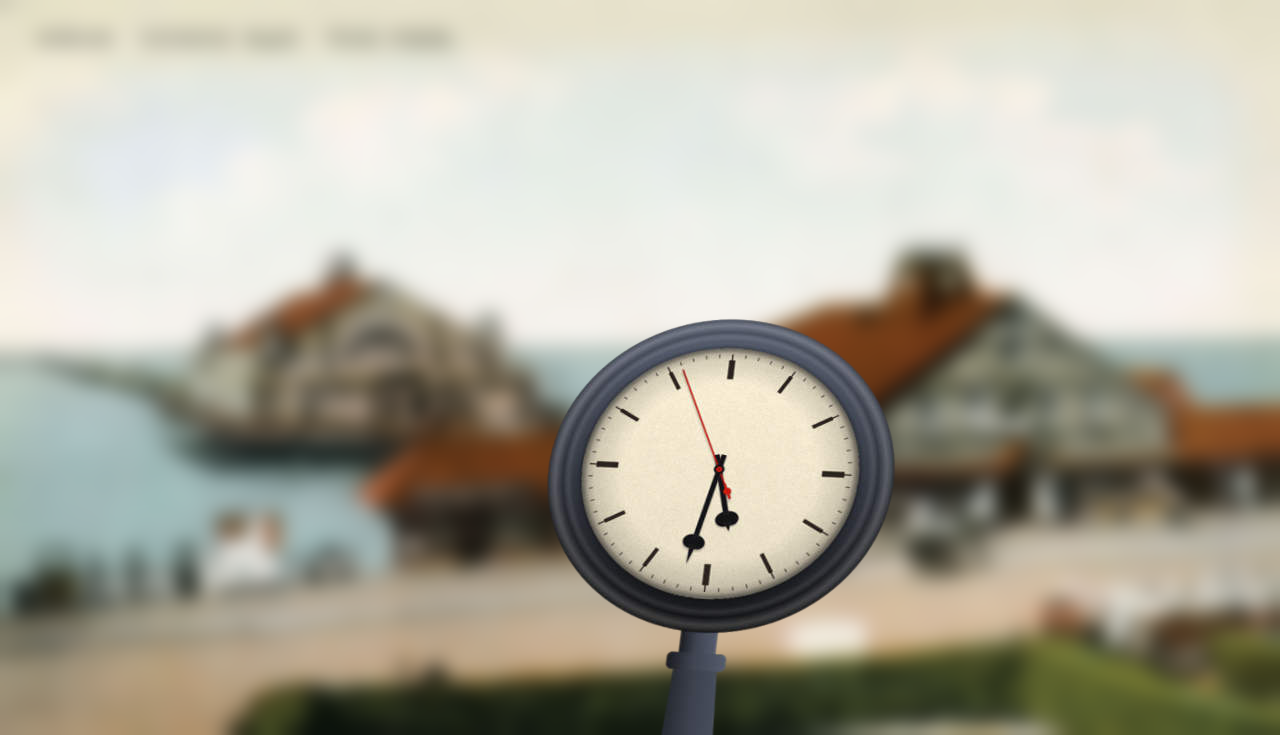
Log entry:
h=5 m=31 s=56
